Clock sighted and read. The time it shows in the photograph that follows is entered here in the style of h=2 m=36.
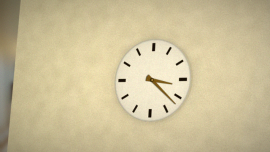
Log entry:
h=3 m=22
